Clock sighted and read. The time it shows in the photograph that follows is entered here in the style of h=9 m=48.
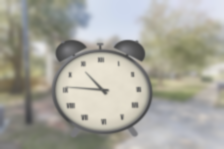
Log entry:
h=10 m=46
